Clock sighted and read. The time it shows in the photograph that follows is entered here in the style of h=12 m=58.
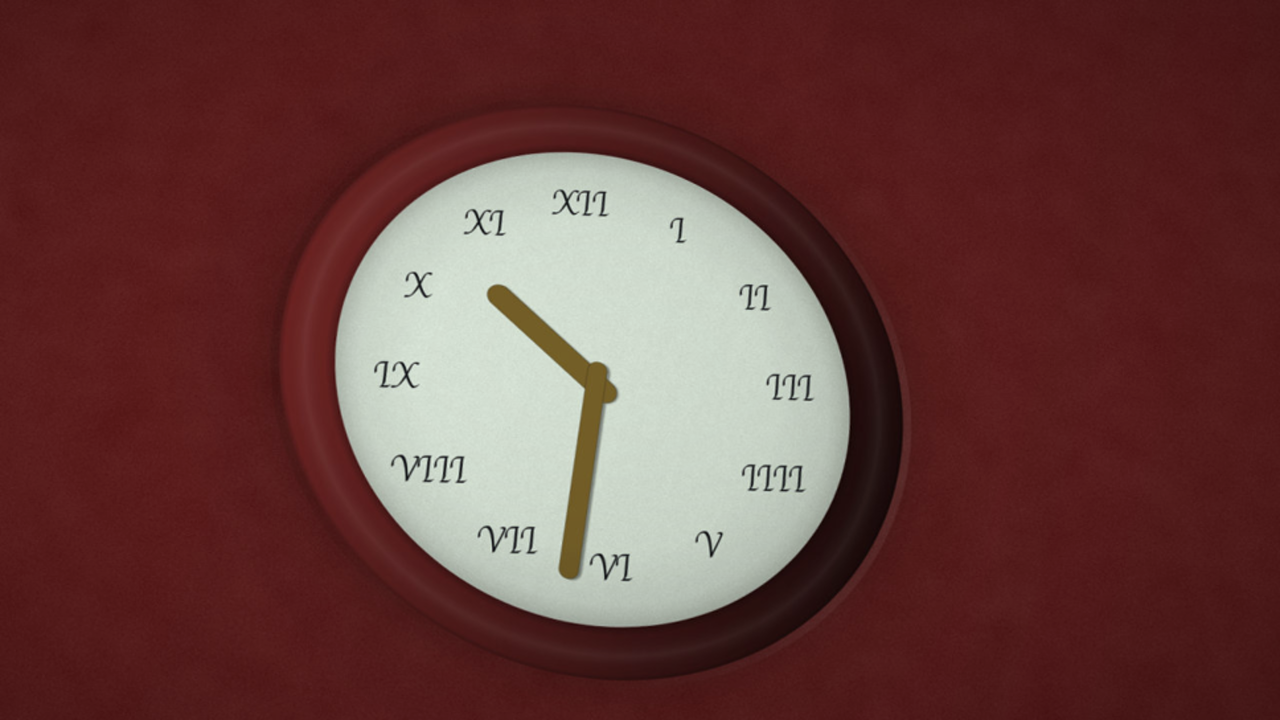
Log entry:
h=10 m=32
